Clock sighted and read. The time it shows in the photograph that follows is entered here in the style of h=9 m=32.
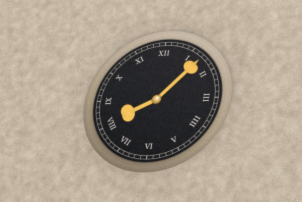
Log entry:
h=8 m=7
